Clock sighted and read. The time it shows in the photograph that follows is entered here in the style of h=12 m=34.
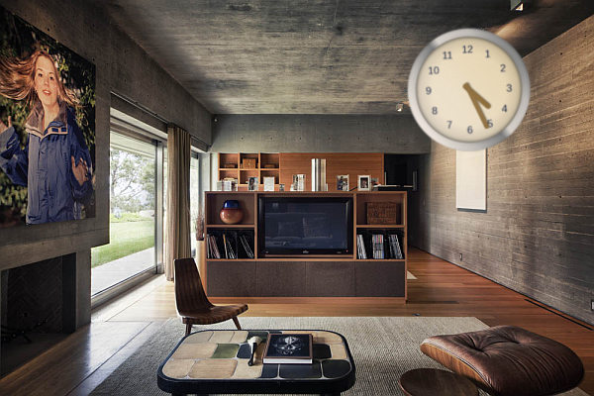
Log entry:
h=4 m=26
